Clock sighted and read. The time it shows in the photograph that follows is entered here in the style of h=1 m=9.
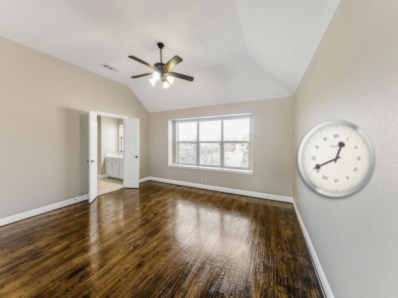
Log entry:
h=12 m=41
